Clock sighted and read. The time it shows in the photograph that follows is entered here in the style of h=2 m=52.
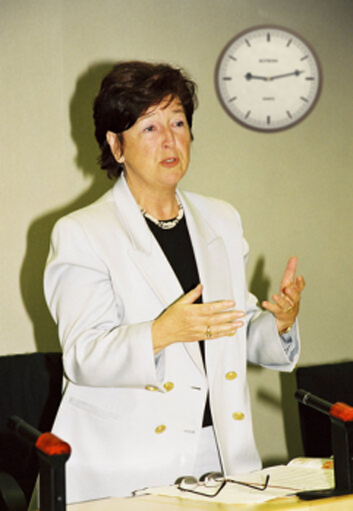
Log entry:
h=9 m=13
